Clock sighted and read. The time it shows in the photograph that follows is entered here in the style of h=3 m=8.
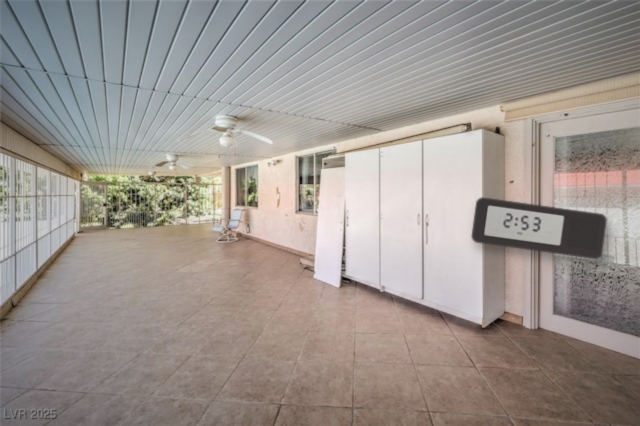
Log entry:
h=2 m=53
